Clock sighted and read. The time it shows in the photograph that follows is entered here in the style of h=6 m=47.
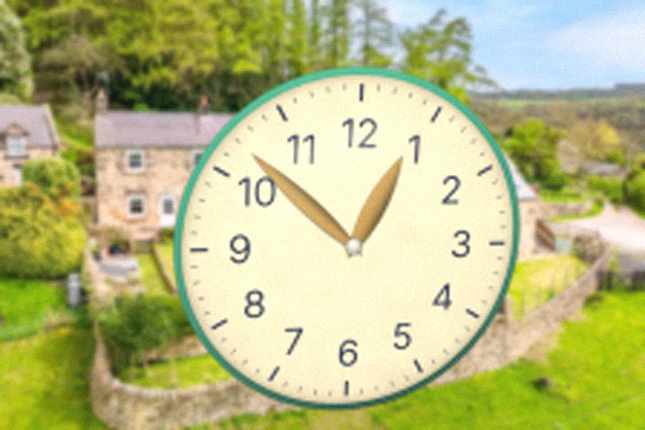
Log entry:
h=12 m=52
